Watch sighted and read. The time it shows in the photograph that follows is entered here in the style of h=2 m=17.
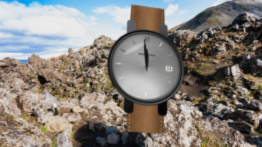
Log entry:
h=11 m=59
